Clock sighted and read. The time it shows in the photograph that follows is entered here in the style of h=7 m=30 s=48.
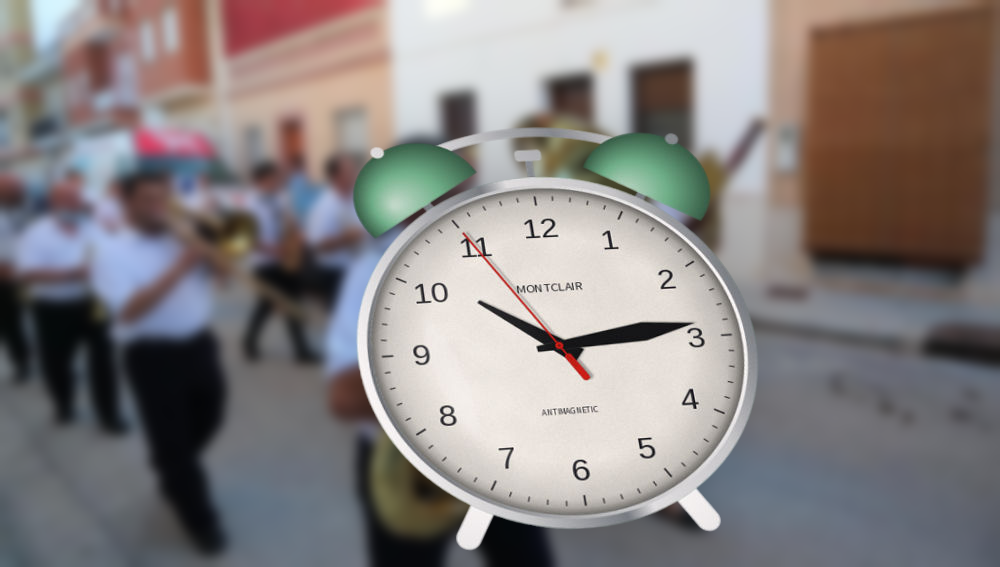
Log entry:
h=10 m=13 s=55
